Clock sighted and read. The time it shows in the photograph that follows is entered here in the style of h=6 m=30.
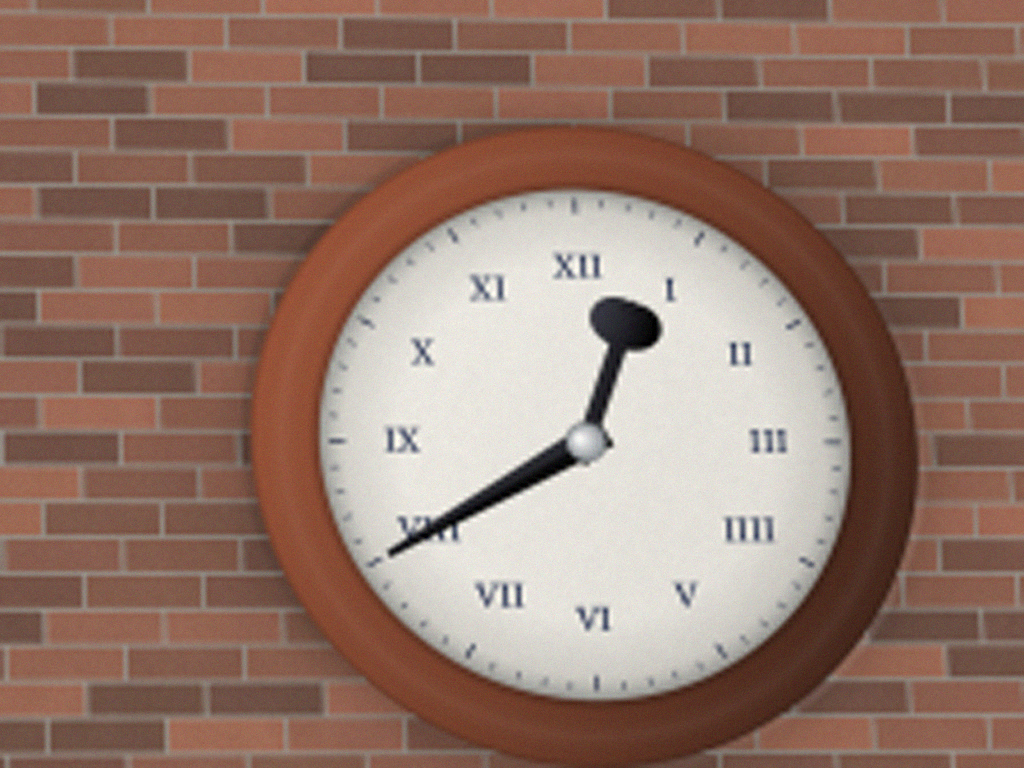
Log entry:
h=12 m=40
